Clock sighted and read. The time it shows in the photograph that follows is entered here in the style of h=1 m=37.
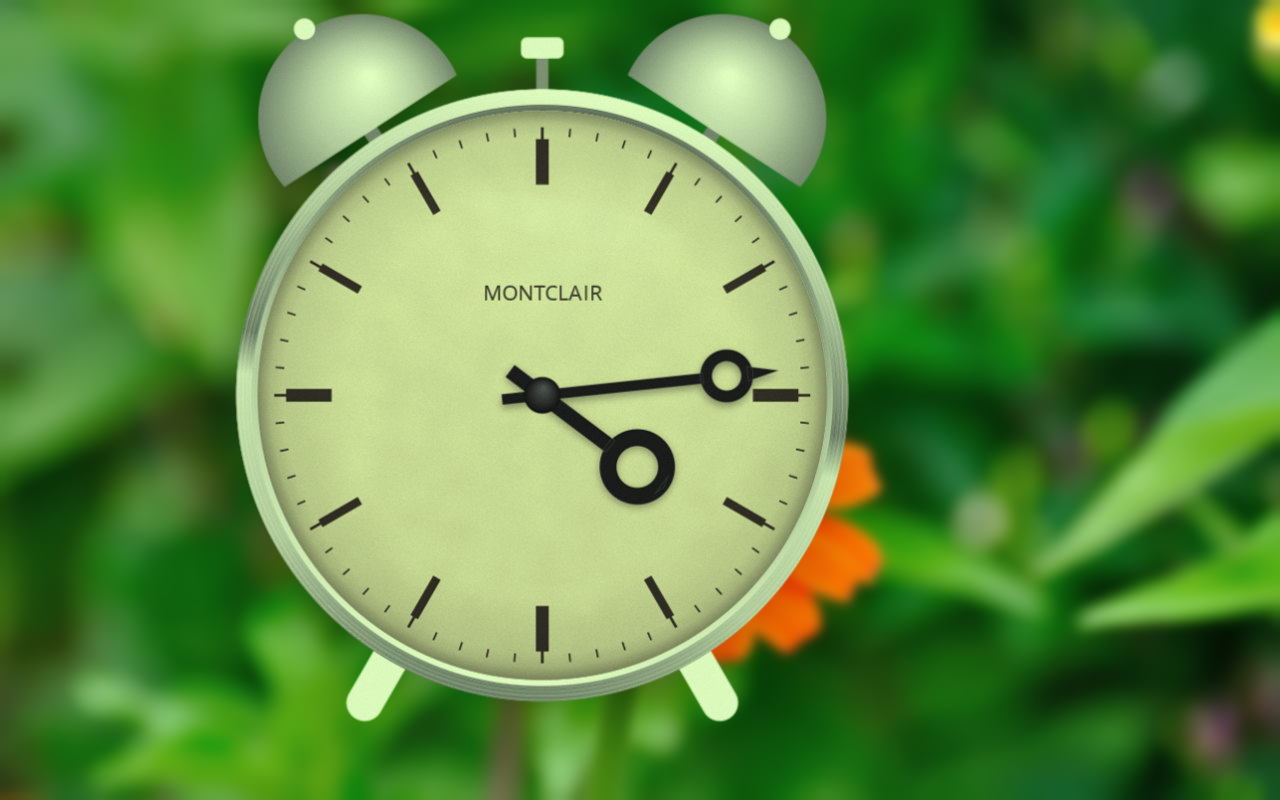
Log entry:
h=4 m=14
